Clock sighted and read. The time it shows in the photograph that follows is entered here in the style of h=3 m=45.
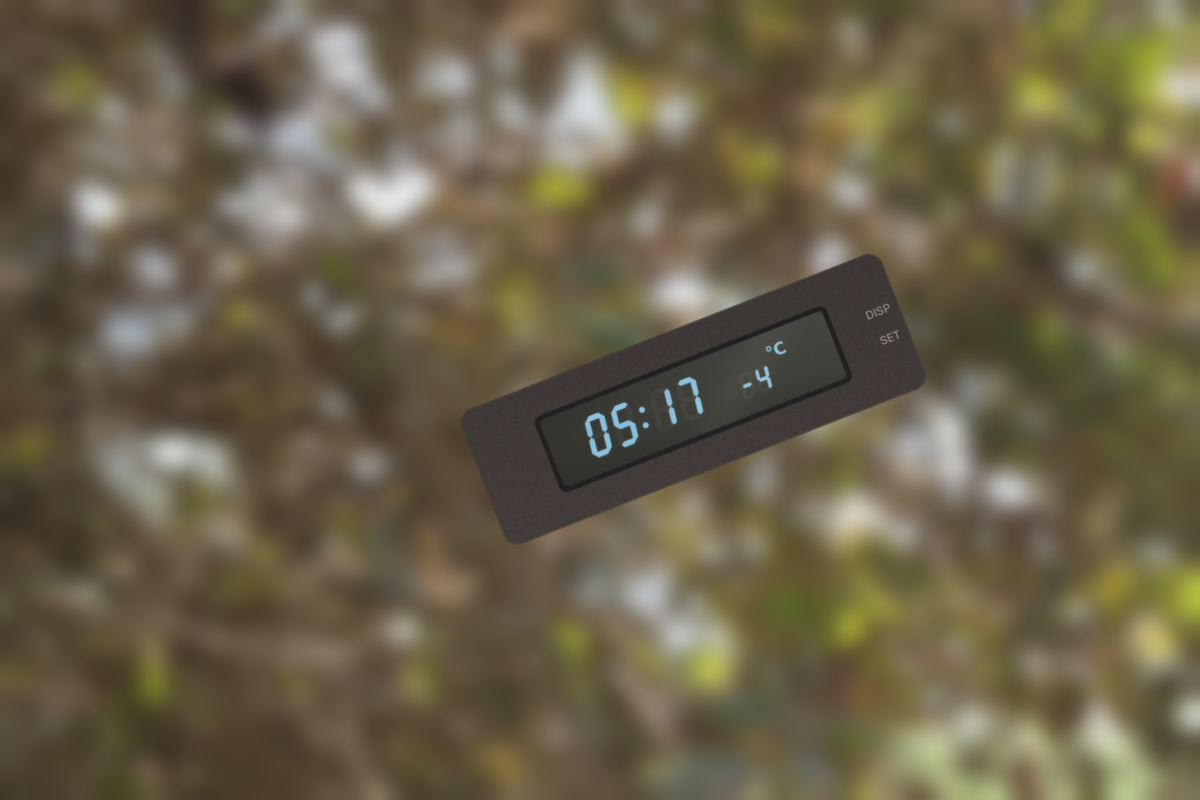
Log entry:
h=5 m=17
